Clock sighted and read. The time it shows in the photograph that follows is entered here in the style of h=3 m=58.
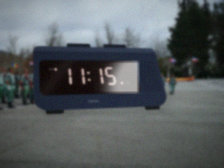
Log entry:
h=11 m=15
